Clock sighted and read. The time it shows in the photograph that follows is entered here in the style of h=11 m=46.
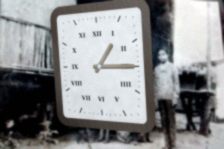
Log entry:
h=1 m=15
